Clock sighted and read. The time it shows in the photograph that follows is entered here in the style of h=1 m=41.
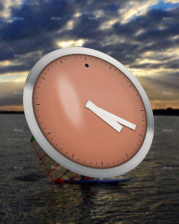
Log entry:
h=4 m=19
